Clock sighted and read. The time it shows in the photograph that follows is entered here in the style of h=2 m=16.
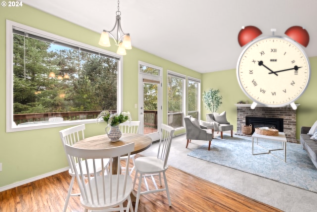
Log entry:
h=10 m=13
